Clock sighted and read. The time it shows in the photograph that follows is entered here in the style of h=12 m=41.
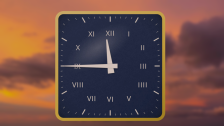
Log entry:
h=11 m=45
